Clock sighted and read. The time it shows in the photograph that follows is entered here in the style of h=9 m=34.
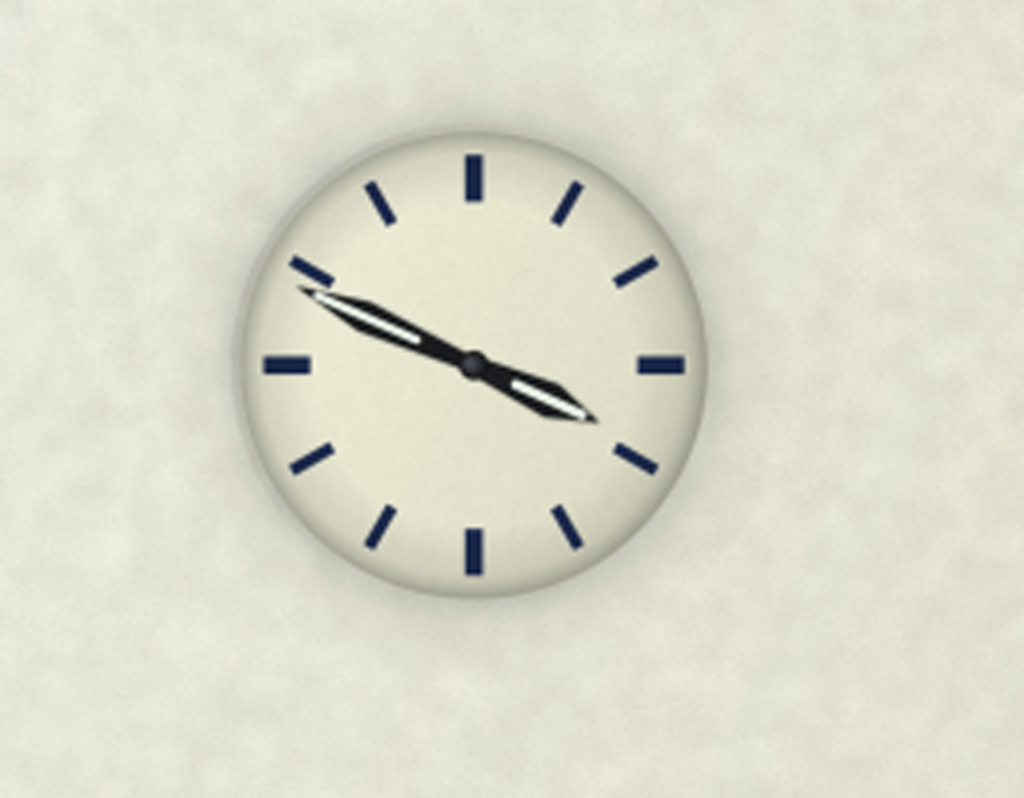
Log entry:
h=3 m=49
